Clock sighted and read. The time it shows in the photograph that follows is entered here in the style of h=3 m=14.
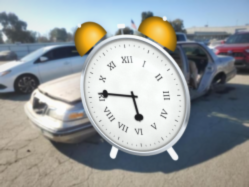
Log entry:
h=5 m=46
